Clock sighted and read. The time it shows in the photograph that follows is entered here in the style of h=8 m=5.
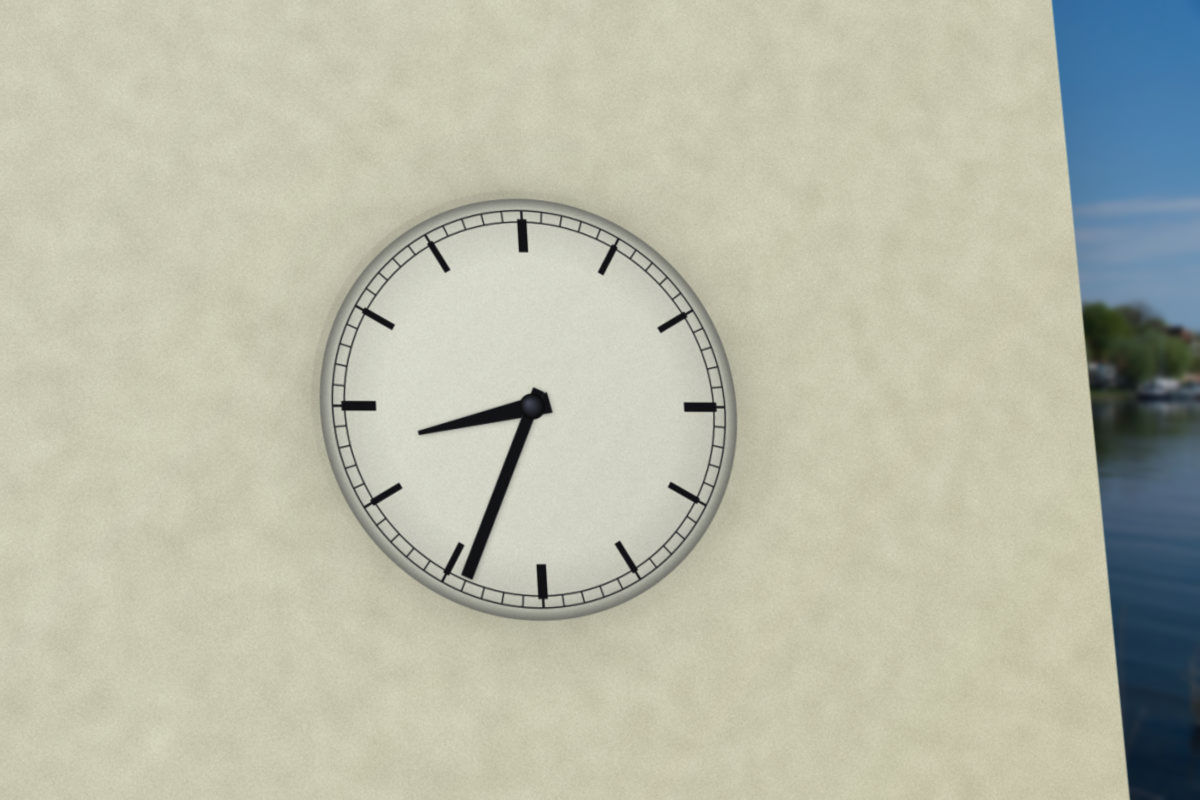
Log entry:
h=8 m=34
